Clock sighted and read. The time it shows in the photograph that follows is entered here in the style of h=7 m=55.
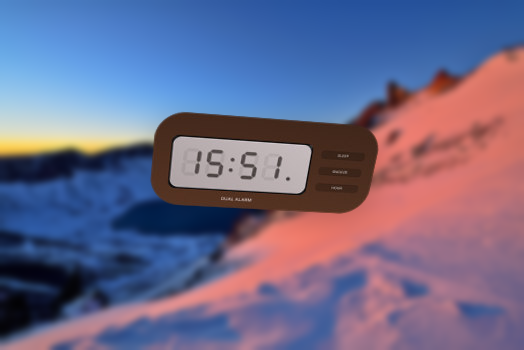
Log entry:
h=15 m=51
